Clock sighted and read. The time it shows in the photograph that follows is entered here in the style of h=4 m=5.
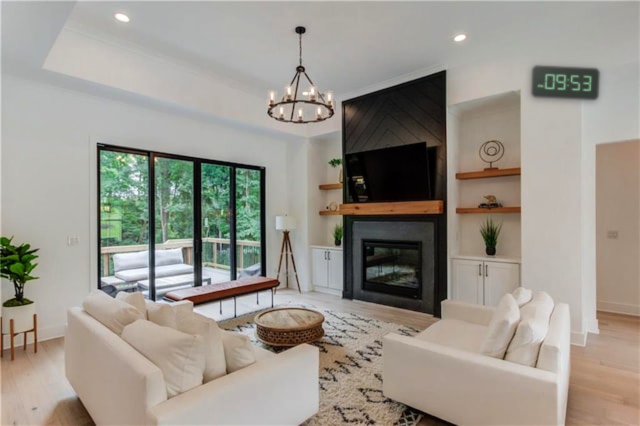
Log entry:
h=9 m=53
